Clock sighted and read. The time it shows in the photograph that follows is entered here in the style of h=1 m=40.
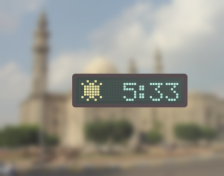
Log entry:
h=5 m=33
